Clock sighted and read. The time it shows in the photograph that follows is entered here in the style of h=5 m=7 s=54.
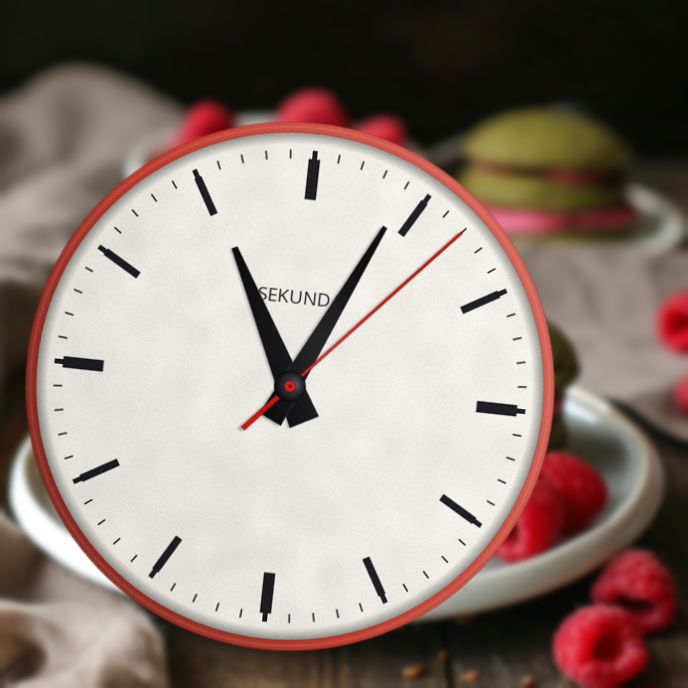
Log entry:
h=11 m=4 s=7
